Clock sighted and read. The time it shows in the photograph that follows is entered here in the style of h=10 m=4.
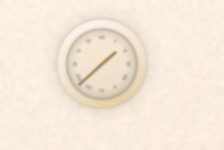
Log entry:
h=1 m=38
